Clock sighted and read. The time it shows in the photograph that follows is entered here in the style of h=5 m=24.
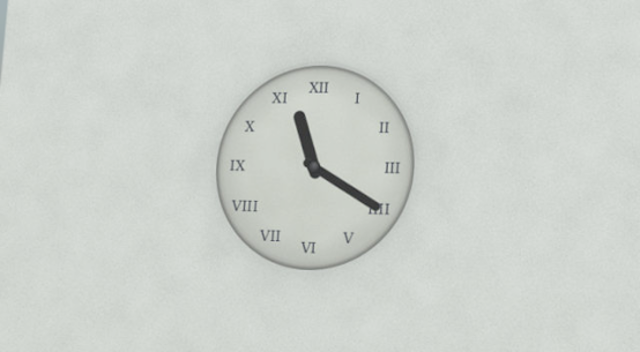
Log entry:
h=11 m=20
